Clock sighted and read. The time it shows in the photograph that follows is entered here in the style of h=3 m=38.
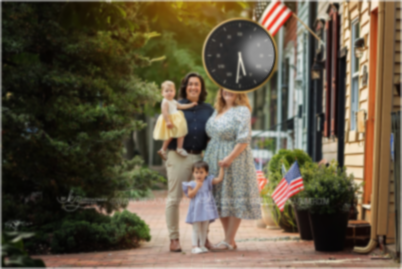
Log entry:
h=5 m=31
